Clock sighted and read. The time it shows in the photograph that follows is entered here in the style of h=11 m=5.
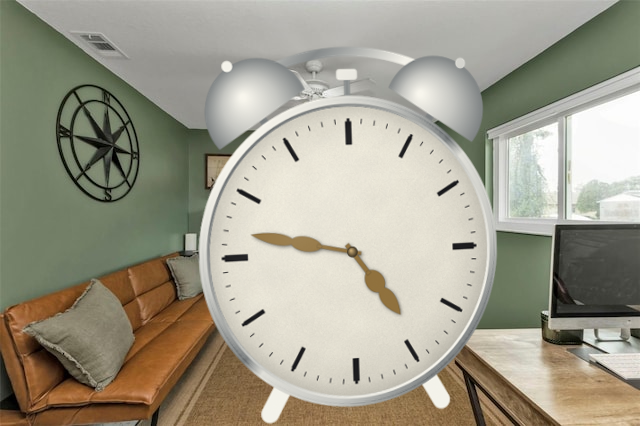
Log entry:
h=4 m=47
